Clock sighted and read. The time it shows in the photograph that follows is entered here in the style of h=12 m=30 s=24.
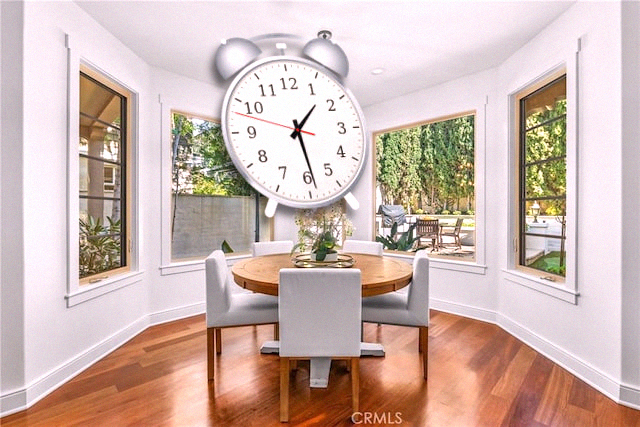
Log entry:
h=1 m=28 s=48
